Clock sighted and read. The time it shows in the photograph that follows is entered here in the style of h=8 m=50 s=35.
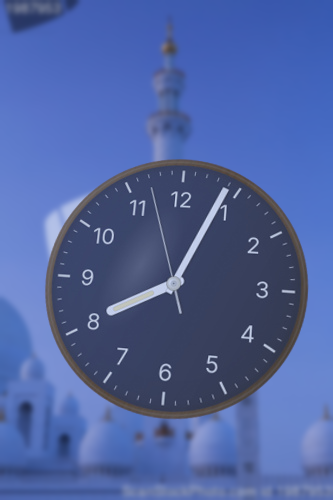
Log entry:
h=8 m=3 s=57
